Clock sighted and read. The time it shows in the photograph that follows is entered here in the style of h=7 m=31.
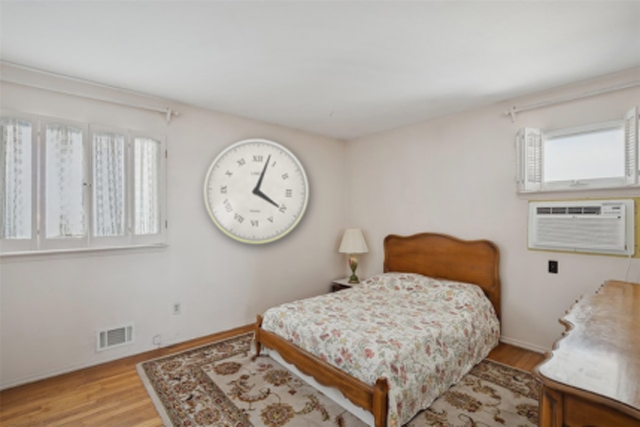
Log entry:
h=4 m=3
